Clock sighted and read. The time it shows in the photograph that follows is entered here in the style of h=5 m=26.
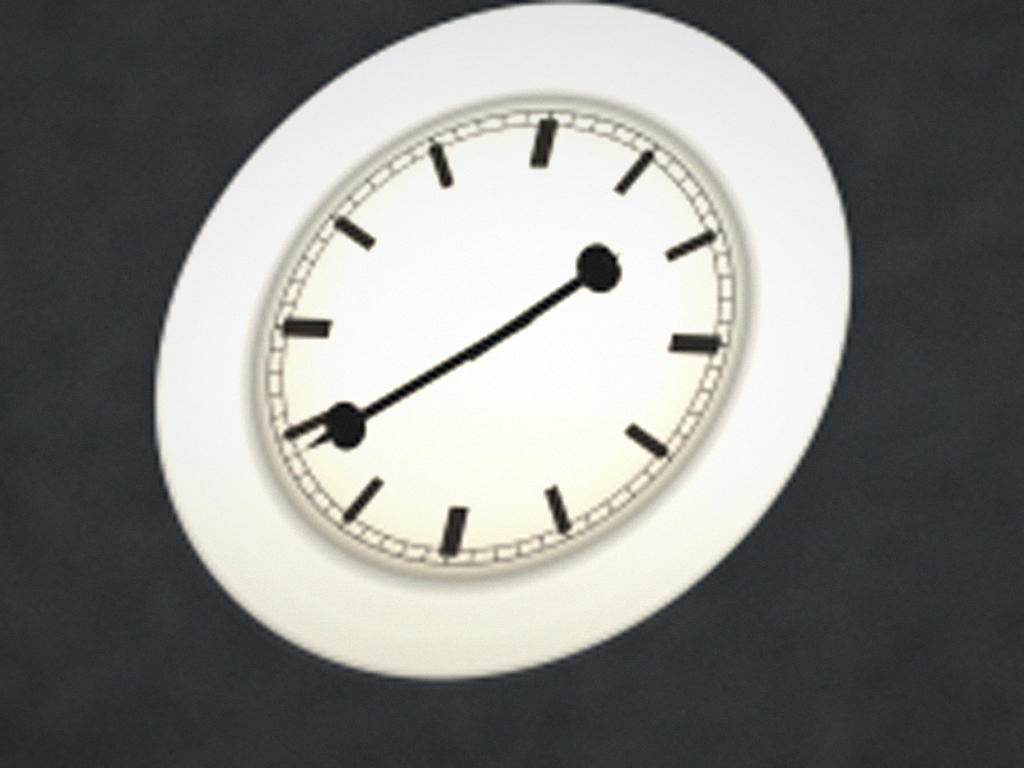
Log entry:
h=1 m=39
